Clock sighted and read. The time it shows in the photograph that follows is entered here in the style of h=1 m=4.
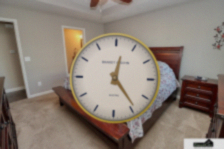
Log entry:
h=12 m=24
